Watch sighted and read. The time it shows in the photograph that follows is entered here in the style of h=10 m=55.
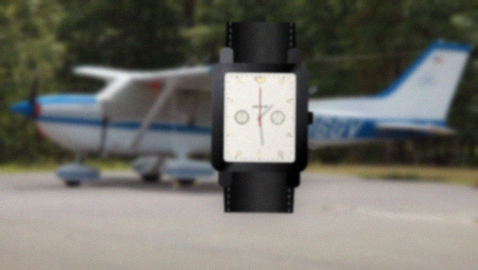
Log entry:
h=1 m=29
